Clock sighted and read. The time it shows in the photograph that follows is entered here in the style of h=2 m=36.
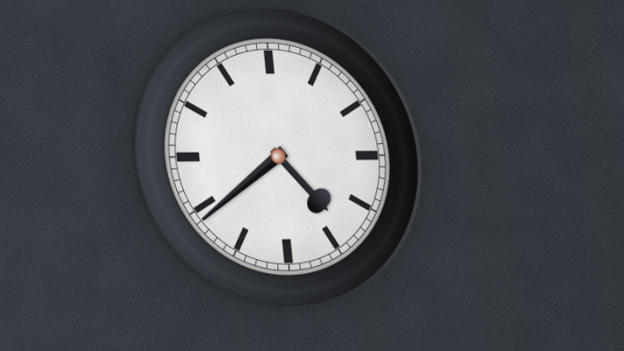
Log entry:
h=4 m=39
